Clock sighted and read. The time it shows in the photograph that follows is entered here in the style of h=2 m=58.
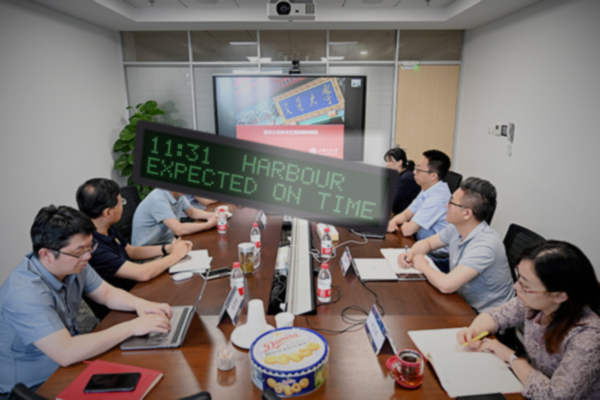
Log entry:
h=11 m=31
